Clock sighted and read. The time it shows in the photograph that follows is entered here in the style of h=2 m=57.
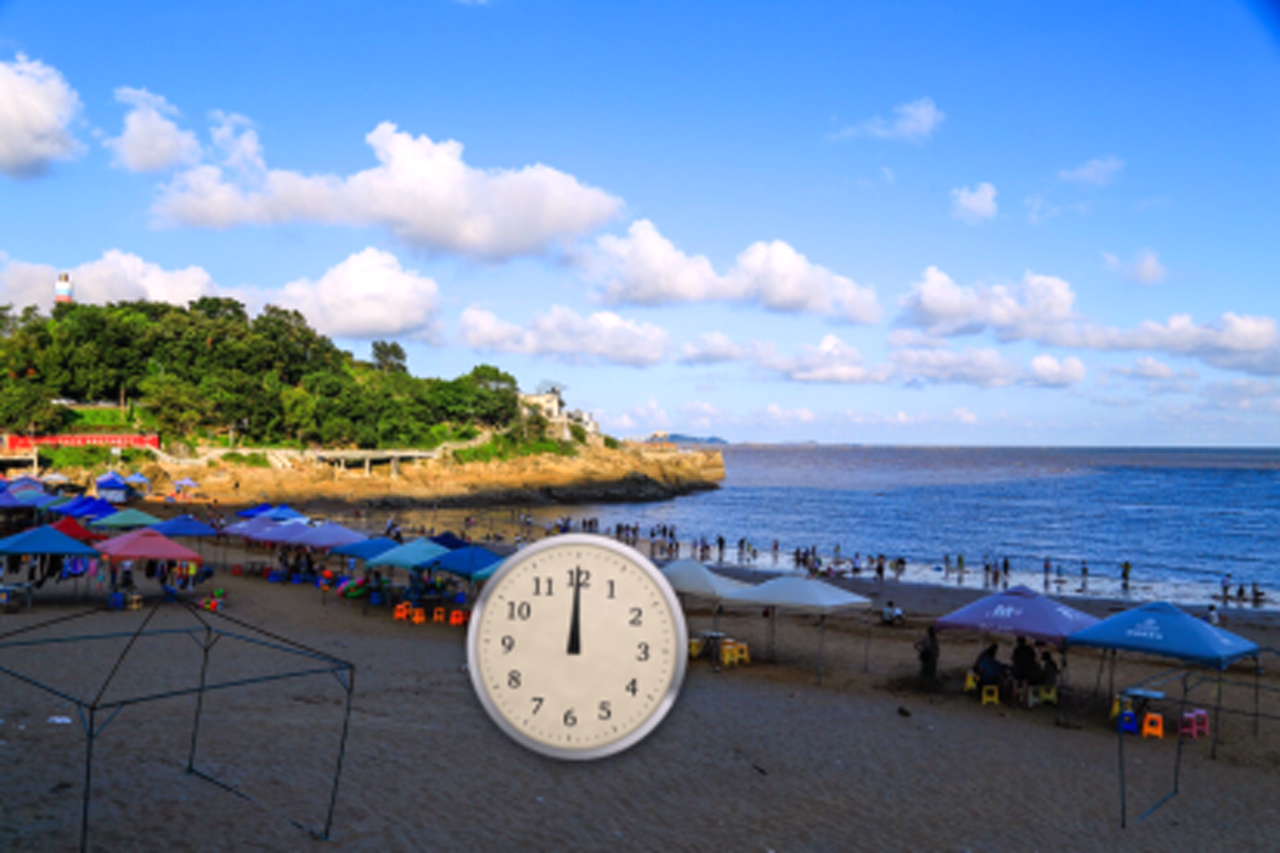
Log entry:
h=12 m=0
